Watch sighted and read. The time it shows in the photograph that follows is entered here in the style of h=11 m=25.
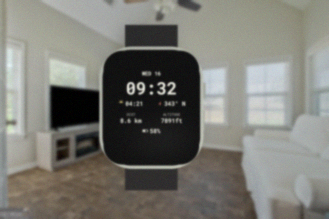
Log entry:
h=9 m=32
